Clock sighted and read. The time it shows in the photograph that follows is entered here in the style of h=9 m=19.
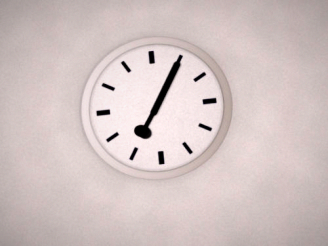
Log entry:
h=7 m=5
